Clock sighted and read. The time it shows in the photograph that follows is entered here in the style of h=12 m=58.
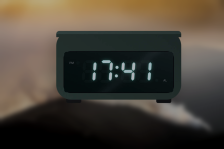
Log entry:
h=17 m=41
